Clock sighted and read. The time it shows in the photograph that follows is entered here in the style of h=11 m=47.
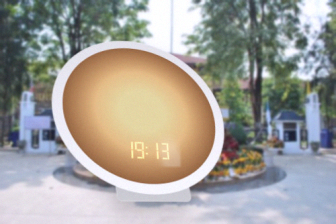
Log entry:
h=19 m=13
